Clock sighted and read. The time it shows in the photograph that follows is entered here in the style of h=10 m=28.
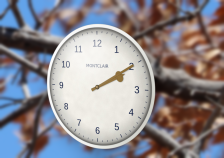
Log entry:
h=2 m=10
